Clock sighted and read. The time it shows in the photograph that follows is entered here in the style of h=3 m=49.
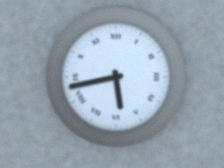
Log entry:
h=5 m=43
